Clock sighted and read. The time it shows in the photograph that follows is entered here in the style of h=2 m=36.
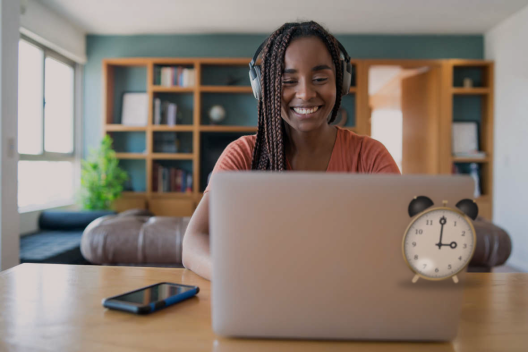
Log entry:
h=3 m=0
